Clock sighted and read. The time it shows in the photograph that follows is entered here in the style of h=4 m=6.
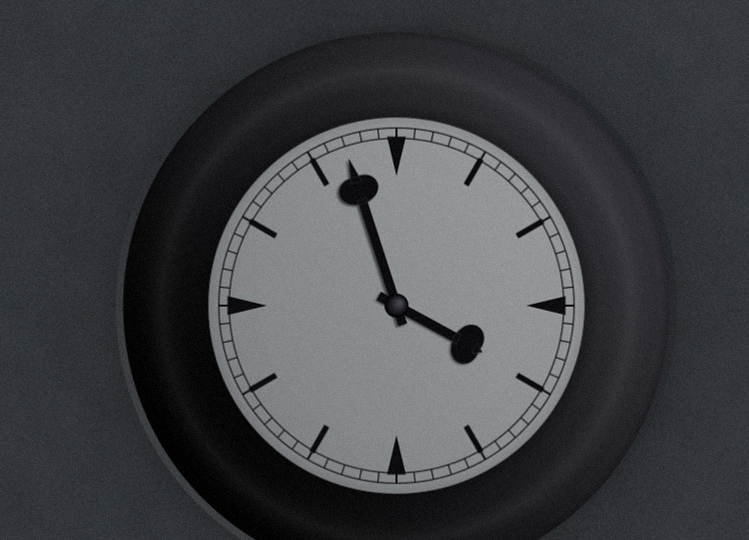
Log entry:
h=3 m=57
